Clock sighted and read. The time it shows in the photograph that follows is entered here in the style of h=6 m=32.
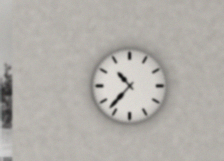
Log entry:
h=10 m=37
